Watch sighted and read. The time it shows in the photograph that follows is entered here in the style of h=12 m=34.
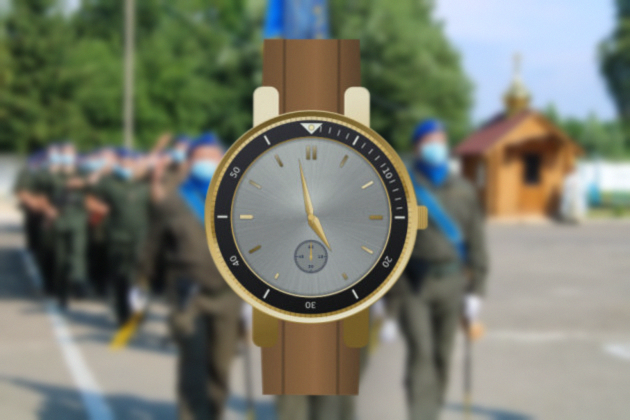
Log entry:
h=4 m=58
